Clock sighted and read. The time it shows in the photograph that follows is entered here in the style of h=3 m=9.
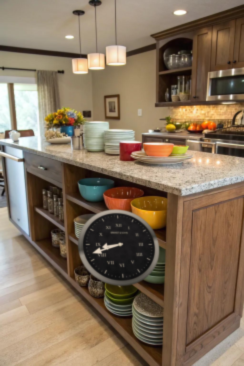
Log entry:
h=8 m=42
